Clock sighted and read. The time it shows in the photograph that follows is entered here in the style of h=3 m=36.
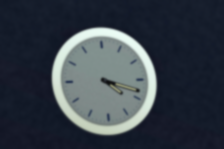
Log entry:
h=4 m=18
